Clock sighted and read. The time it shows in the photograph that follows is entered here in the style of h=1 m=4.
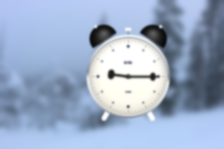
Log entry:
h=9 m=15
